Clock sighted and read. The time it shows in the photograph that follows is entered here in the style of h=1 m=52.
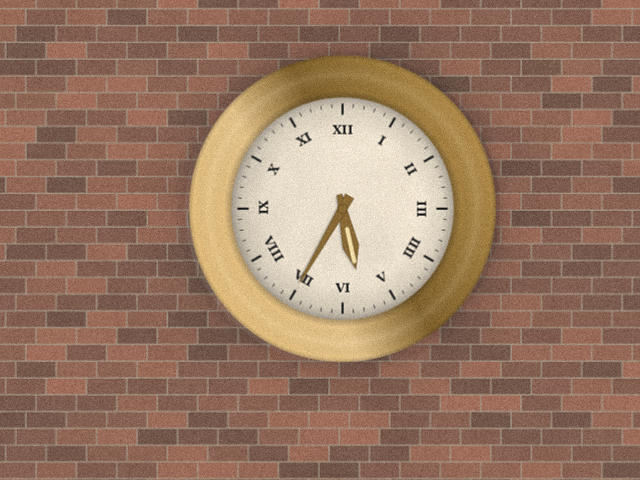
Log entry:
h=5 m=35
